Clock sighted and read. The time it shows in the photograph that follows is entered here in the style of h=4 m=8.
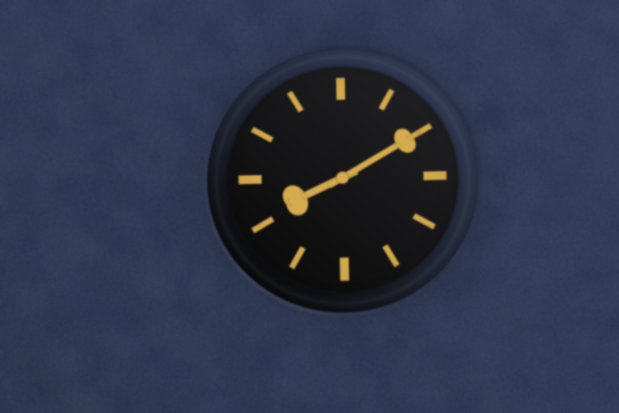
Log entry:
h=8 m=10
